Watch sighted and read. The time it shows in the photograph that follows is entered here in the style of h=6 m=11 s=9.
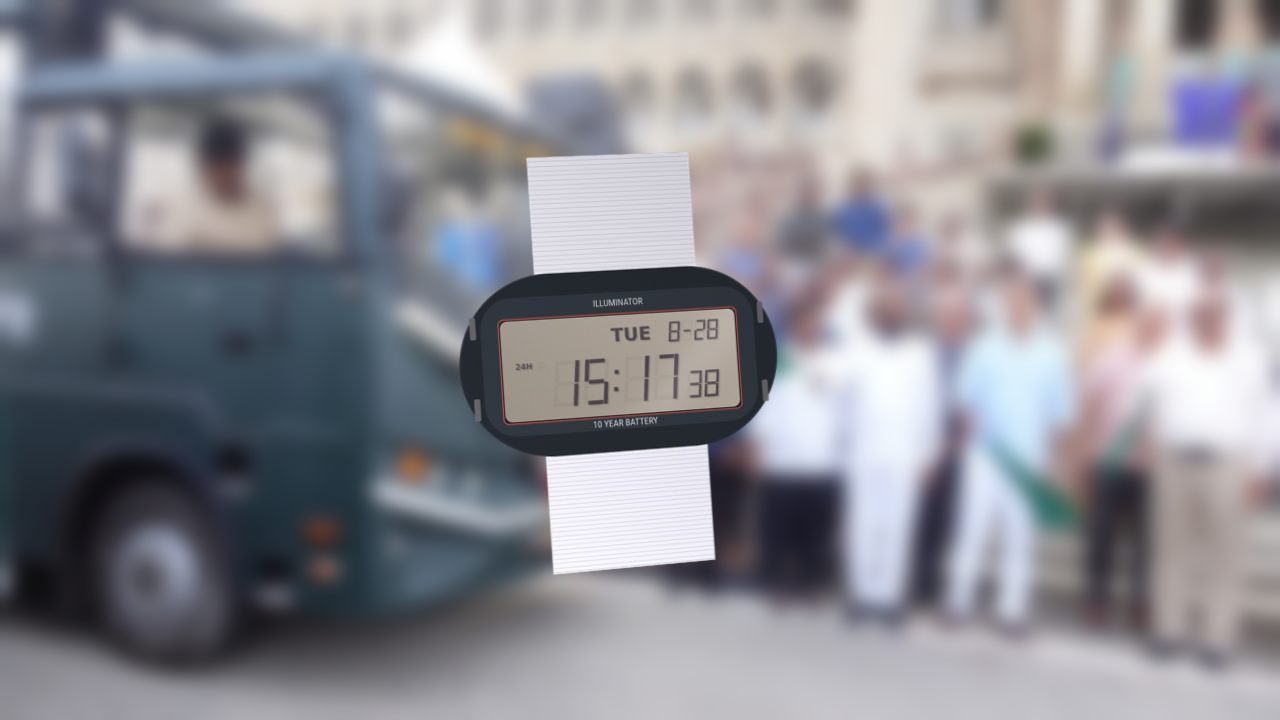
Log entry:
h=15 m=17 s=38
